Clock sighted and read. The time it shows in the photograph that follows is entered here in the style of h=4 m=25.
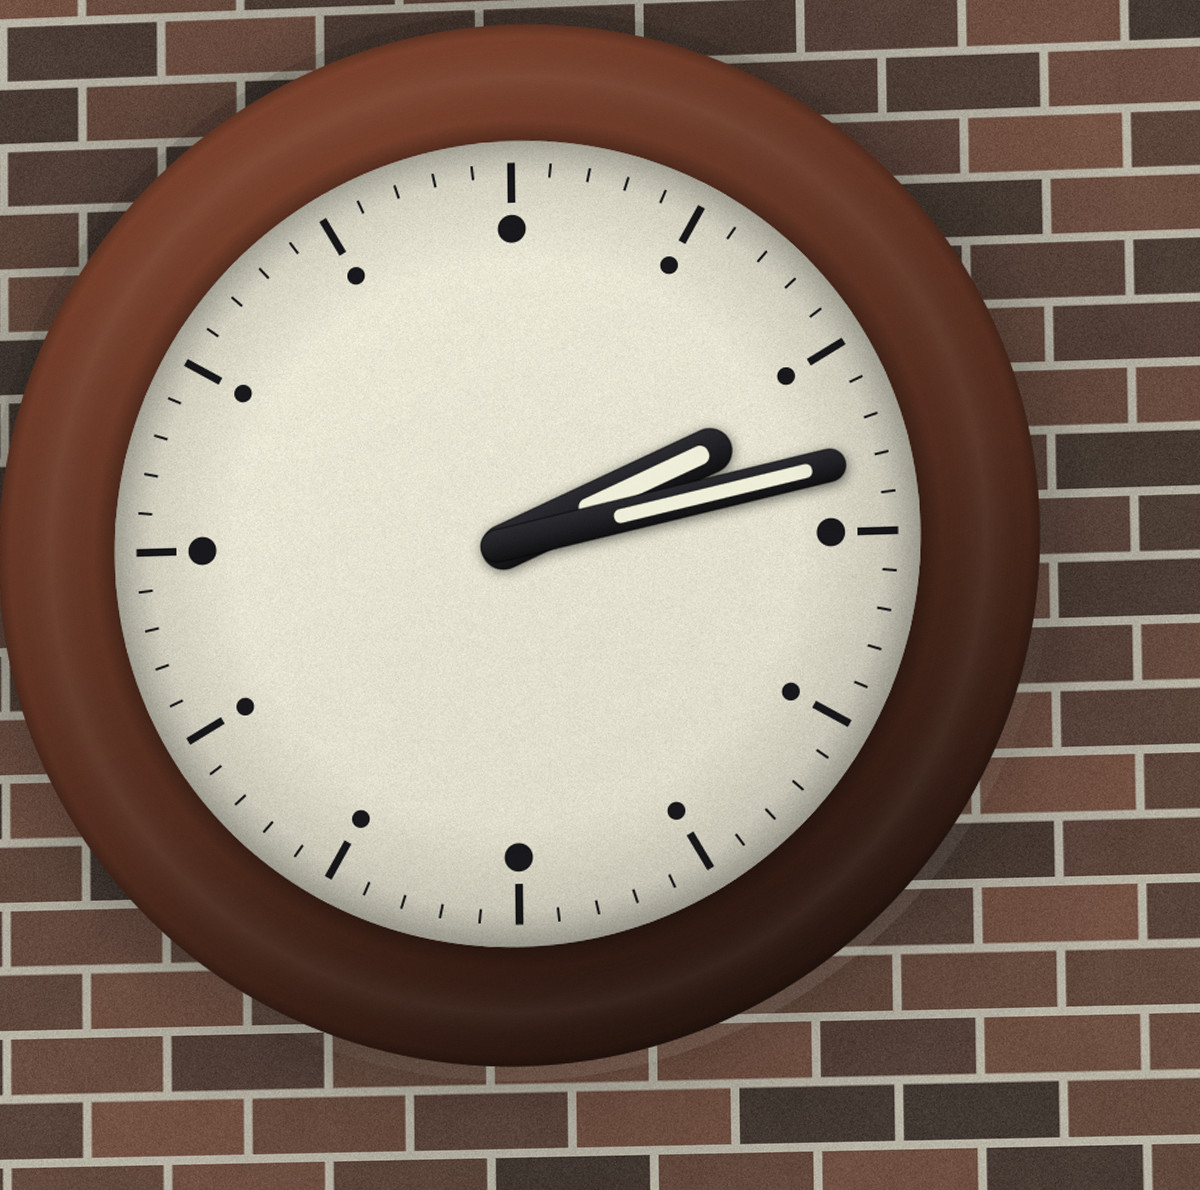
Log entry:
h=2 m=13
